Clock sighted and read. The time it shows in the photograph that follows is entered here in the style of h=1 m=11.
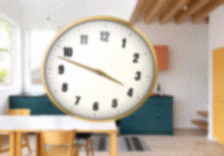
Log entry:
h=3 m=48
